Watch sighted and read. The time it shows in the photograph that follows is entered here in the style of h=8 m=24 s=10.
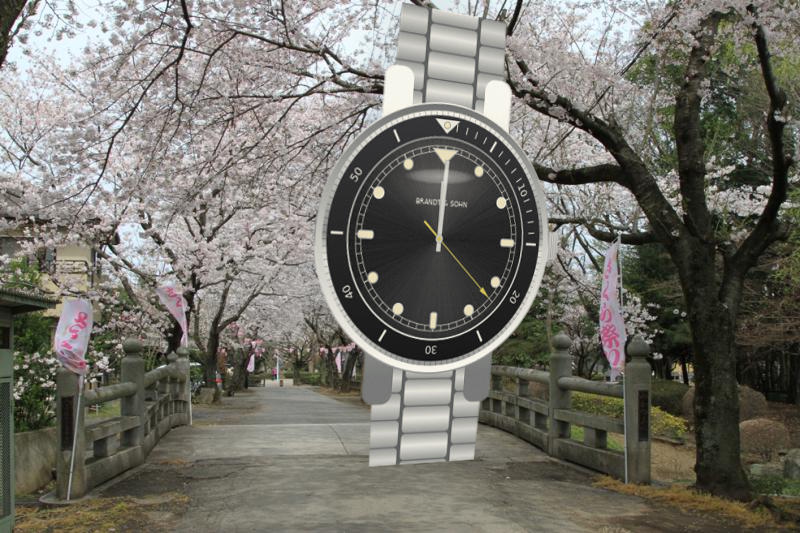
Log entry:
h=12 m=0 s=22
